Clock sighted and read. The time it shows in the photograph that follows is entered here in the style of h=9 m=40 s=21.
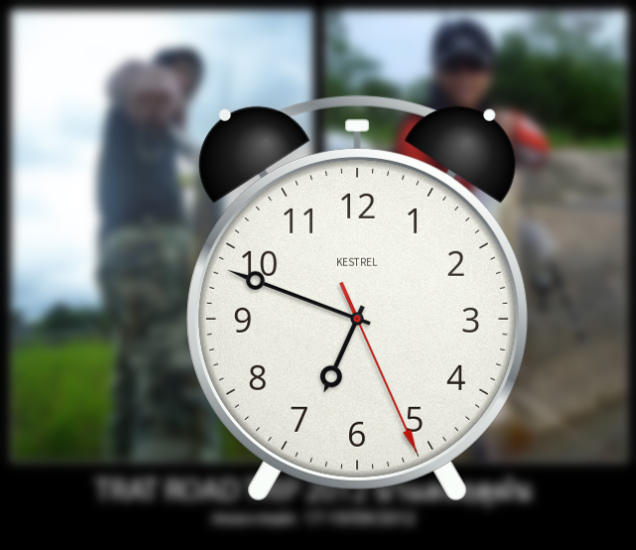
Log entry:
h=6 m=48 s=26
